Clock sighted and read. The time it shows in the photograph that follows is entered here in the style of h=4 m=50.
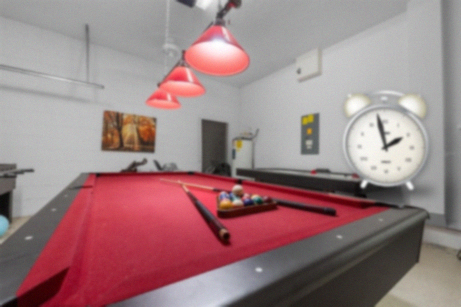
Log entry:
h=1 m=58
